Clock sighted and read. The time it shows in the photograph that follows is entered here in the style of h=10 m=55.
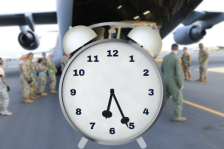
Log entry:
h=6 m=26
